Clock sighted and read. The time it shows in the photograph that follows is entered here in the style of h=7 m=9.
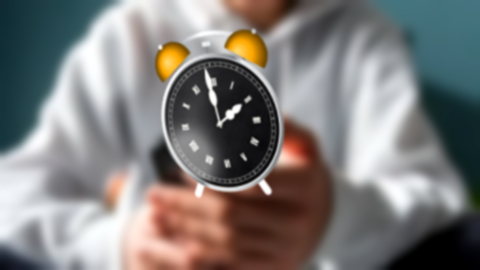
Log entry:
h=1 m=59
